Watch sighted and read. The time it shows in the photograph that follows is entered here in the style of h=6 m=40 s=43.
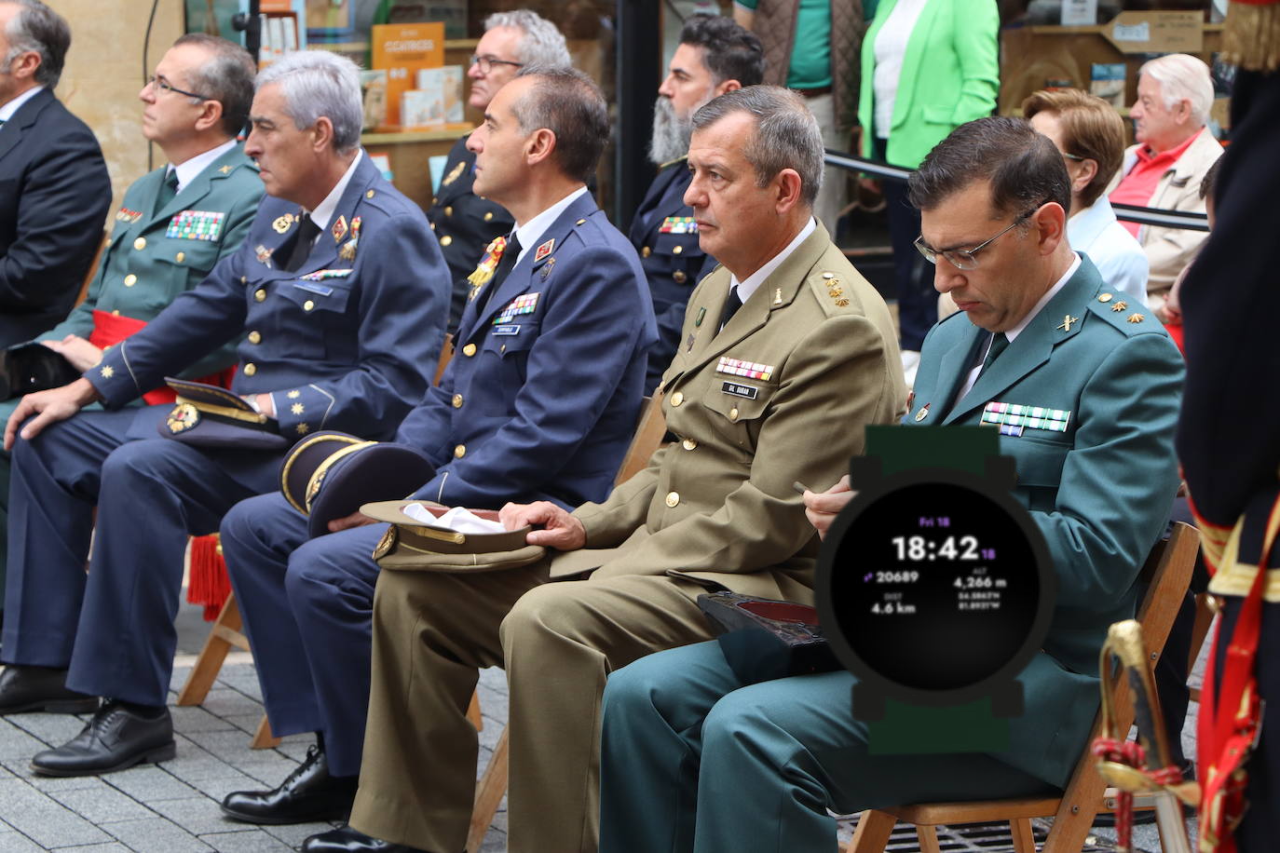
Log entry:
h=18 m=42 s=18
